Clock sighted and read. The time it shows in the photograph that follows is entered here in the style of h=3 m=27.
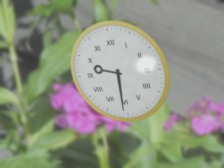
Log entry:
h=9 m=31
